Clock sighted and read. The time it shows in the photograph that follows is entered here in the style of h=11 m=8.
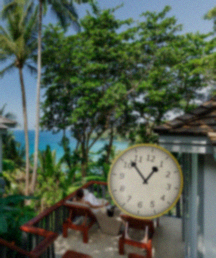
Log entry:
h=12 m=52
